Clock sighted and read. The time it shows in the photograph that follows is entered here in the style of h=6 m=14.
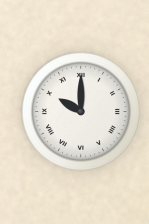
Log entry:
h=10 m=0
